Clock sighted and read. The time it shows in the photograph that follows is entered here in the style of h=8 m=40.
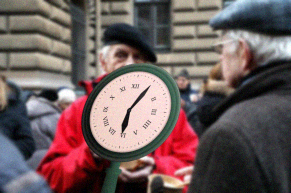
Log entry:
h=6 m=5
